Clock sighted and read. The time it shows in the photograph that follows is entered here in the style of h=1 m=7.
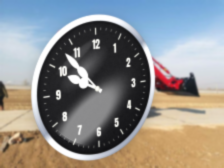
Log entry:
h=9 m=53
